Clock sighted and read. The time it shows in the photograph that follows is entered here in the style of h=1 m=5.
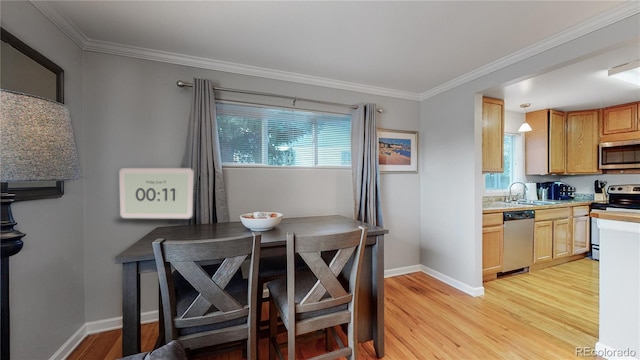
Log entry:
h=0 m=11
